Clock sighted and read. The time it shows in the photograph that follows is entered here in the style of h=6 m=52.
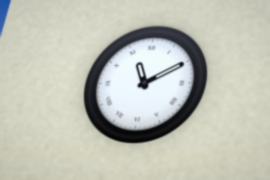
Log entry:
h=11 m=10
